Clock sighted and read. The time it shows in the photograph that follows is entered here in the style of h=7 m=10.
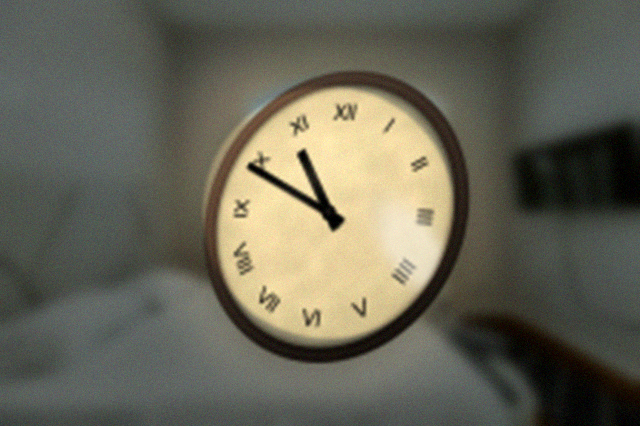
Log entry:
h=10 m=49
